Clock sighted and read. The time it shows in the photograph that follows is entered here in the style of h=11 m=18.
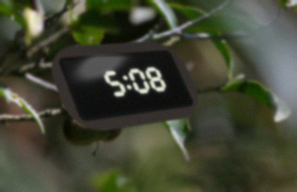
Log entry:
h=5 m=8
